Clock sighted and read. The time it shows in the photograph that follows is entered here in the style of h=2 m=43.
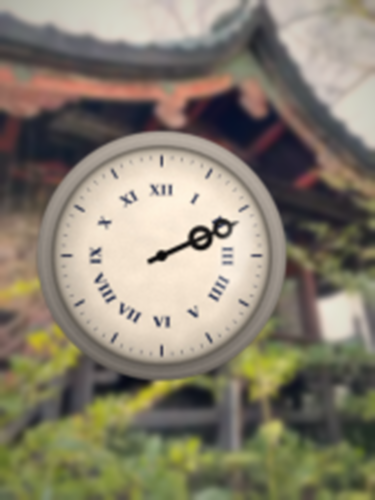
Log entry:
h=2 m=11
